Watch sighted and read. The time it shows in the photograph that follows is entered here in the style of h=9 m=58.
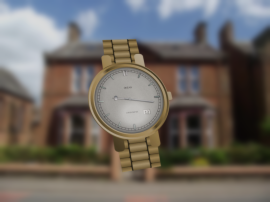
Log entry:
h=9 m=17
